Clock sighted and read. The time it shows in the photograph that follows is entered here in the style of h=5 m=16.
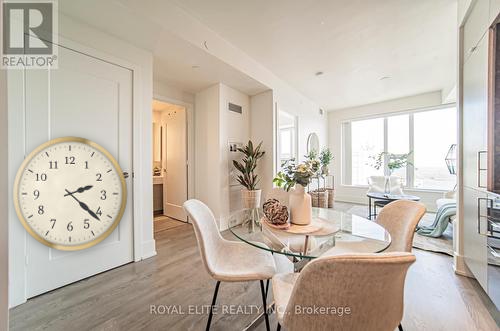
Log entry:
h=2 m=22
